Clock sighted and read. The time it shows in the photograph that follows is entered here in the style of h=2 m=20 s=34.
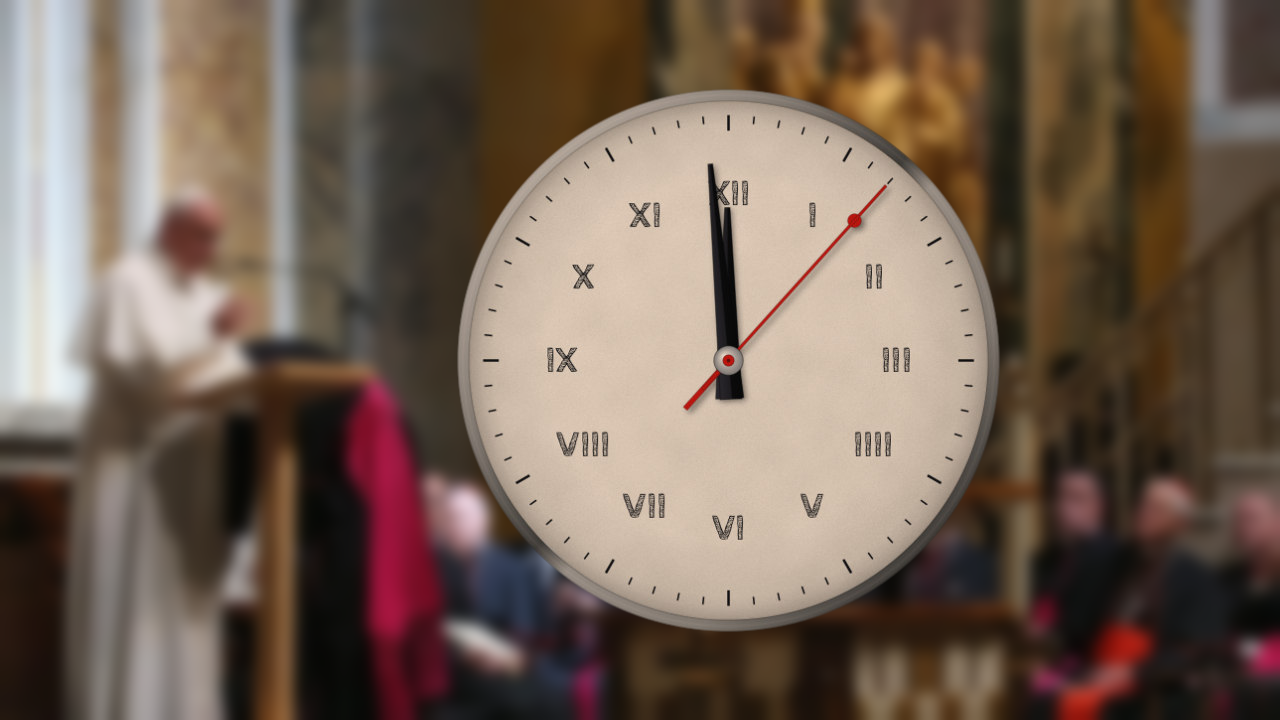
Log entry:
h=11 m=59 s=7
